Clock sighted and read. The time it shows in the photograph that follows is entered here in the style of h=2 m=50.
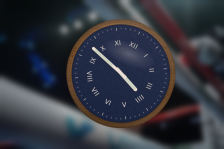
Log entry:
h=3 m=48
